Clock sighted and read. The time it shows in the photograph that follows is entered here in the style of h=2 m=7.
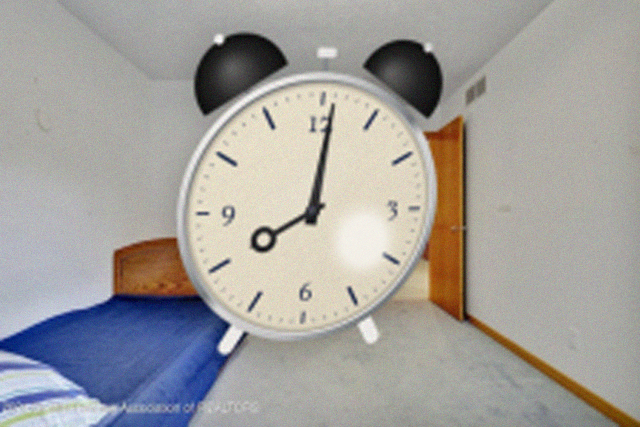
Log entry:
h=8 m=1
